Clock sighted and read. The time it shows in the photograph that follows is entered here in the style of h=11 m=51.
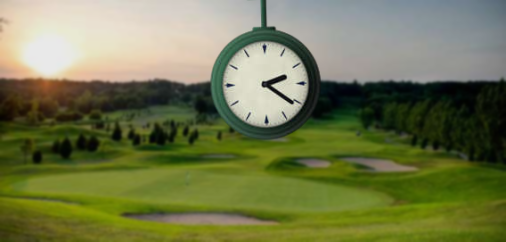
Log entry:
h=2 m=21
